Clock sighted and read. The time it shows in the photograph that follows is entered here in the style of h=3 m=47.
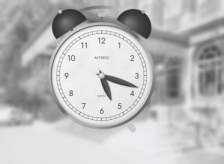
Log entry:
h=5 m=18
